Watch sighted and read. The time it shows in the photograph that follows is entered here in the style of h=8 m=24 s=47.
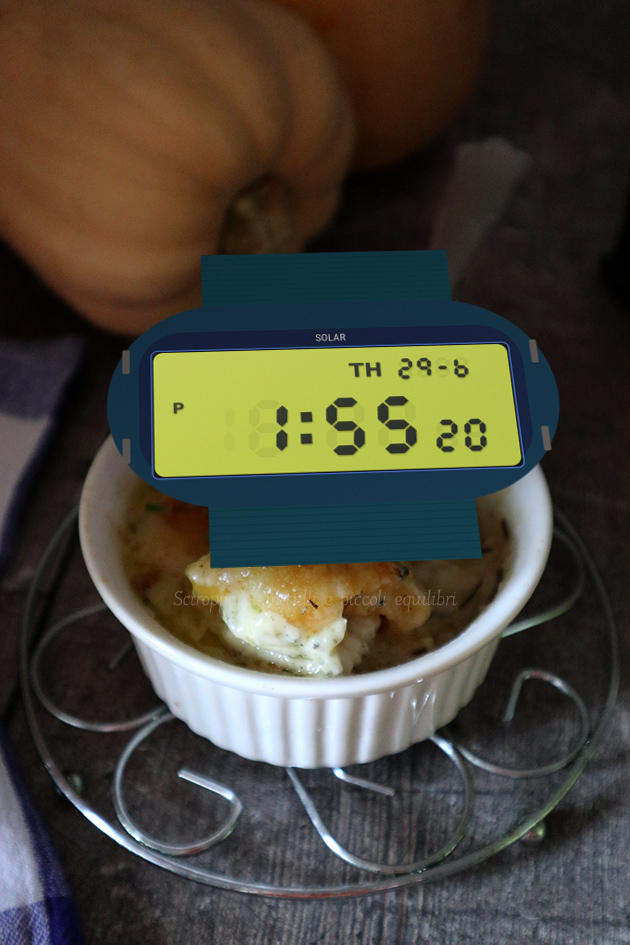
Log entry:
h=1 m=55 s=20
